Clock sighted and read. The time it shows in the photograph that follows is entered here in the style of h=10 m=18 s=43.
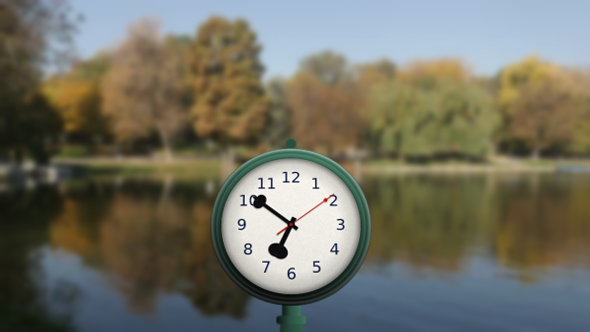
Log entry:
h=6 m=51 s=9
